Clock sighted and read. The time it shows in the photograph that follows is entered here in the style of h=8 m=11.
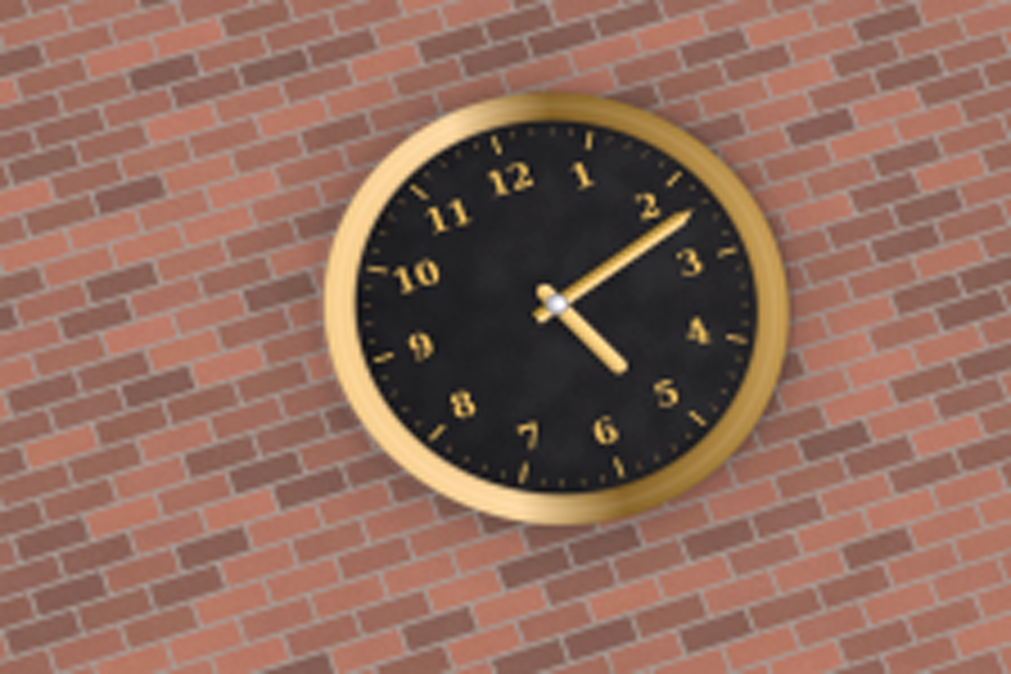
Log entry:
h=5 m=12
